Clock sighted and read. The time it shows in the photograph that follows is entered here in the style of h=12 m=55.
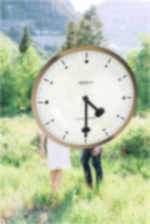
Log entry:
h=4 m=30
